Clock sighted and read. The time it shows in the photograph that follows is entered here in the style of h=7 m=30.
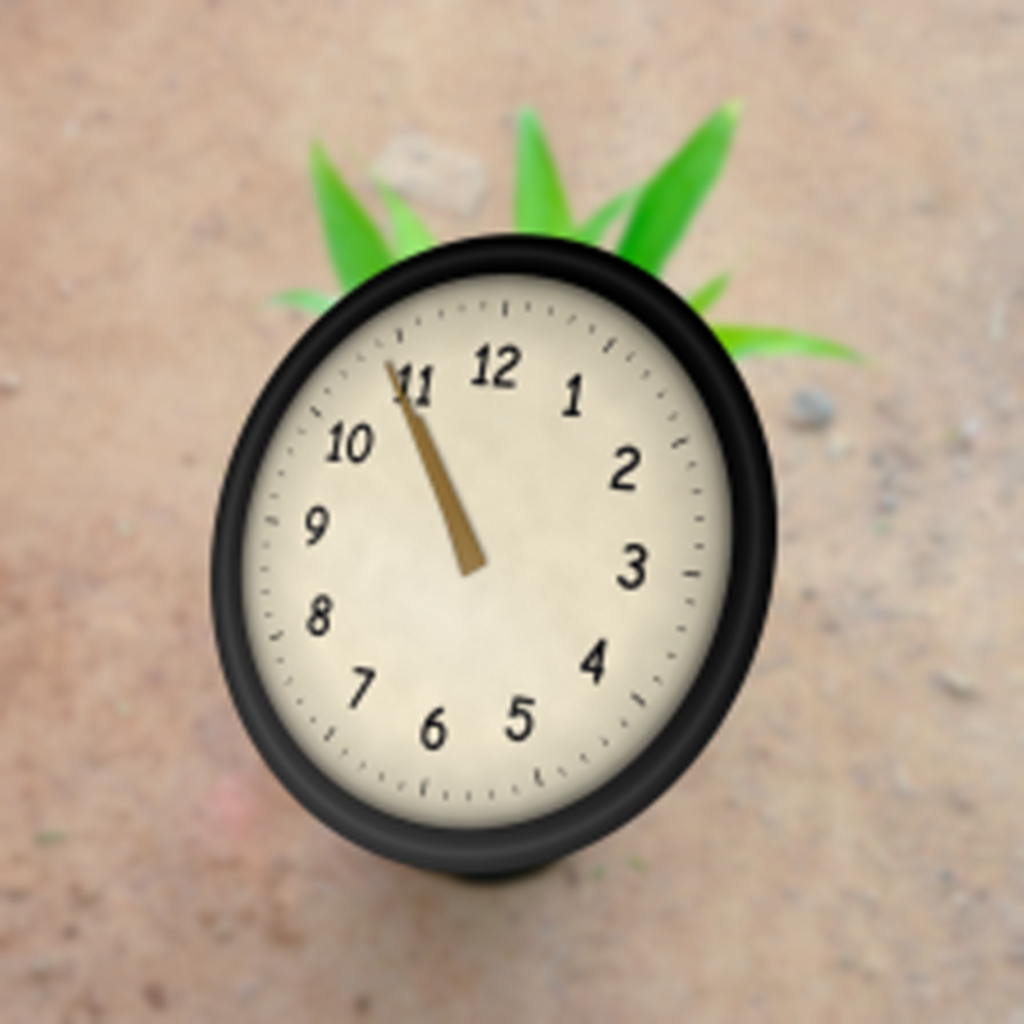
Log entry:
h=10 m=54
